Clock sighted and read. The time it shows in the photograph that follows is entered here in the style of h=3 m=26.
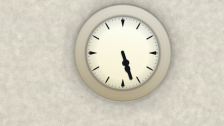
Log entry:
h=5 m=27
